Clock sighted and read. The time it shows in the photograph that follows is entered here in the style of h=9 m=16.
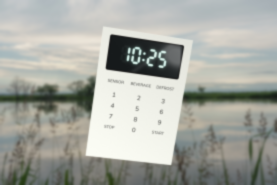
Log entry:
h=10 m=25
